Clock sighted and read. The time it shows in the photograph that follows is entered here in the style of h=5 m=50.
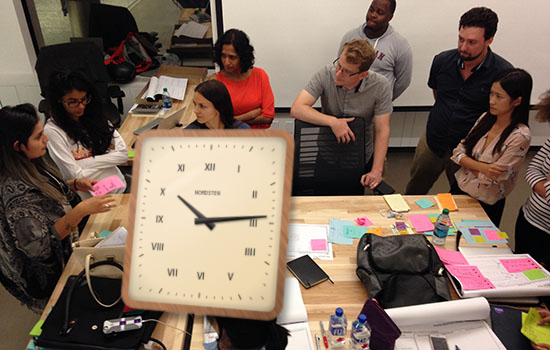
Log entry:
h=10 m=14
